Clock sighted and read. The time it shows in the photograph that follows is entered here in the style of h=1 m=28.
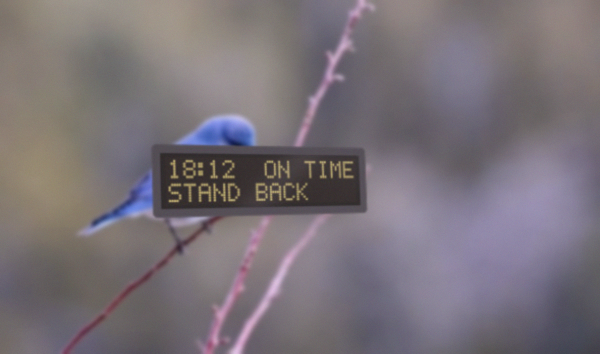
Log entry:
h=18 m=12
